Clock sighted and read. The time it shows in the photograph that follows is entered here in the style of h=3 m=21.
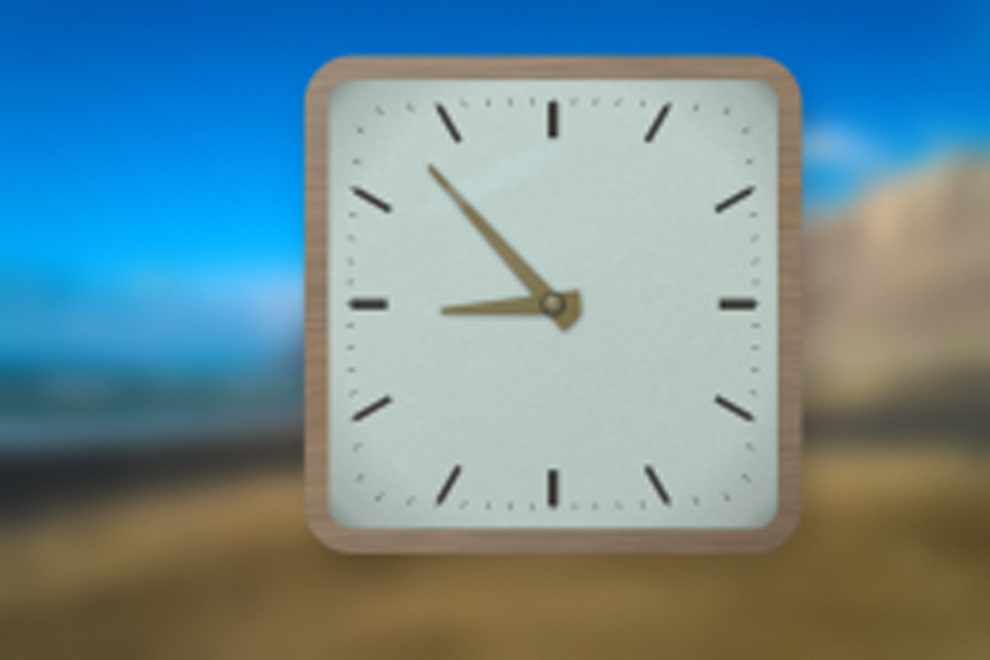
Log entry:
h=8 m=53
